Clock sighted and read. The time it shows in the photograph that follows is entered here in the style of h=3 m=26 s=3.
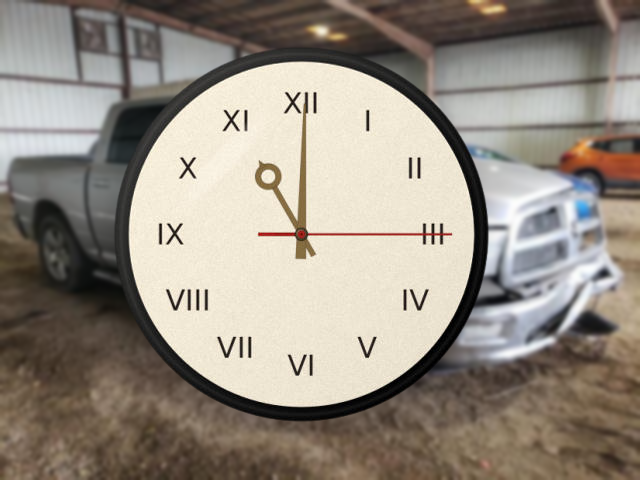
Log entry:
h=11 m=0 s=15
